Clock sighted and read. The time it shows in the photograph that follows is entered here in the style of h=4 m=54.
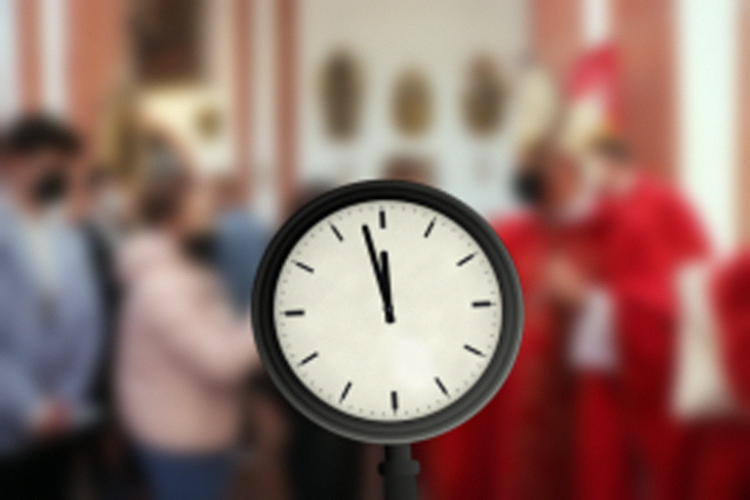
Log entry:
h=11 m=58
